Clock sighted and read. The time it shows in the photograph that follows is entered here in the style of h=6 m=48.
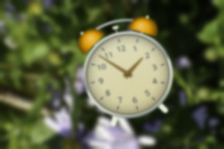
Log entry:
h=1 m=53
